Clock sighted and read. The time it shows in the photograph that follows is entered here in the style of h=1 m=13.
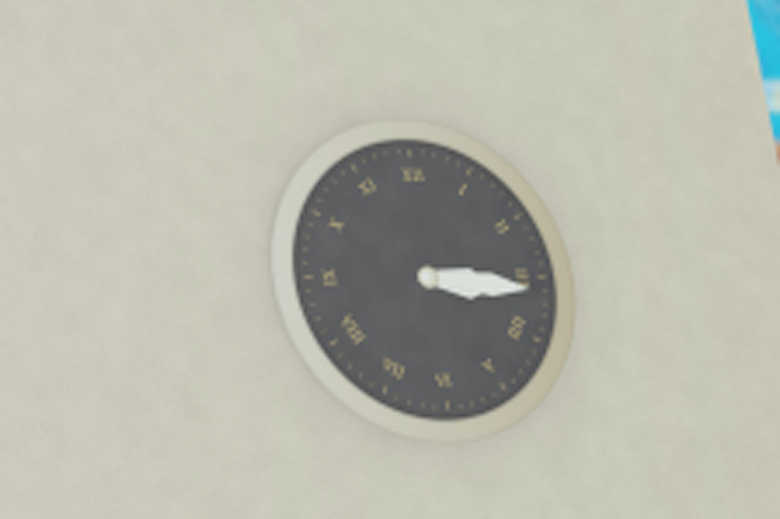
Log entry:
h=3 m=16
